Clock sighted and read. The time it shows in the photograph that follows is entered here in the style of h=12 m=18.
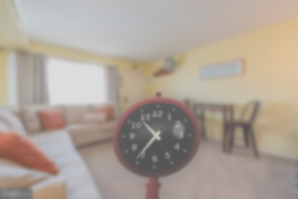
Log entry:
h=10 m=36
